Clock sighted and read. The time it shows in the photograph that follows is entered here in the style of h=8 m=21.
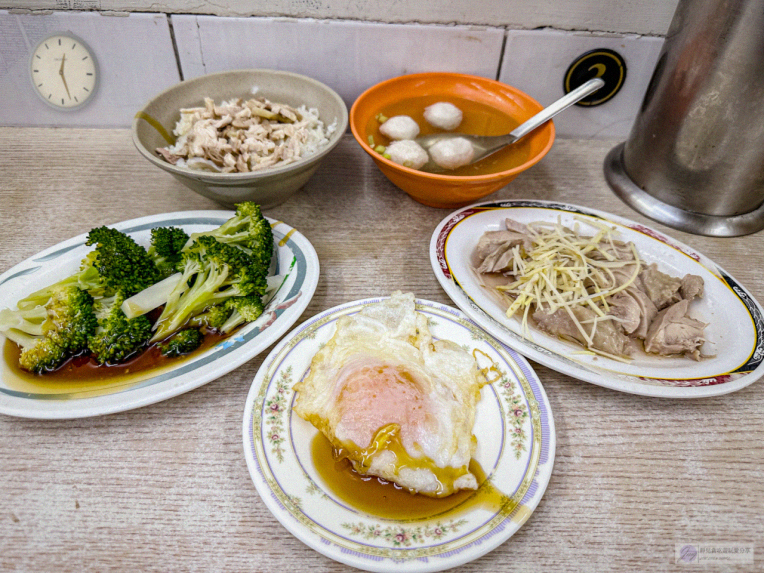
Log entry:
h=12 m=27
